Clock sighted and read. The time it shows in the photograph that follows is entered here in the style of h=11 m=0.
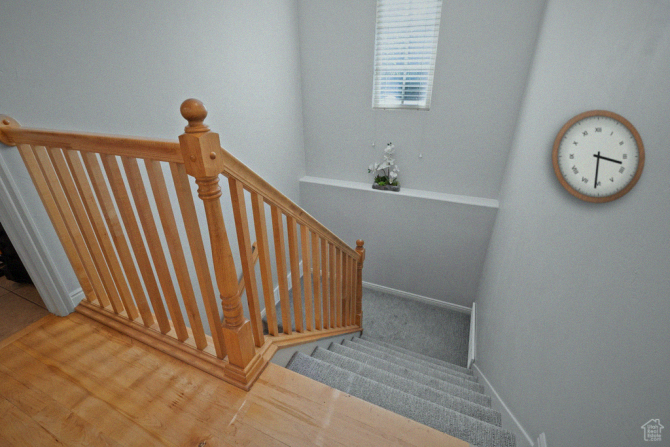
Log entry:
h=3 m=31
